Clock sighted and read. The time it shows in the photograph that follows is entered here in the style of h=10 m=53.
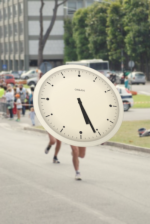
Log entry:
h=5 m=26
